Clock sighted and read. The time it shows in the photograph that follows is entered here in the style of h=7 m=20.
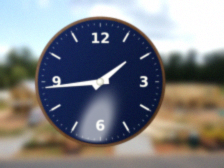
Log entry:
h=1 m=44
